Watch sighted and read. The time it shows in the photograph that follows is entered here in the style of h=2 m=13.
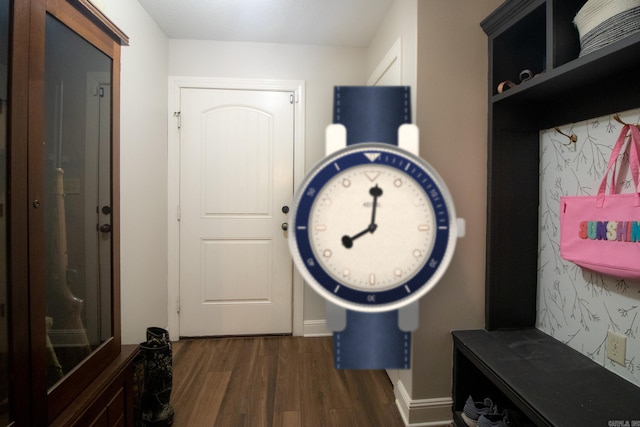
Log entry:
h=8 m=1
